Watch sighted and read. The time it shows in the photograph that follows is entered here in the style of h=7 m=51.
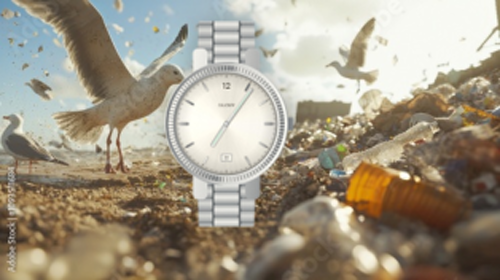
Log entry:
h=7 m=6
